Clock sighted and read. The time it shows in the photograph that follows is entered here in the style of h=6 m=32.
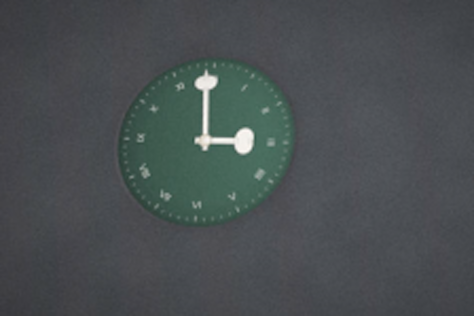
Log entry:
h=2 m=59
